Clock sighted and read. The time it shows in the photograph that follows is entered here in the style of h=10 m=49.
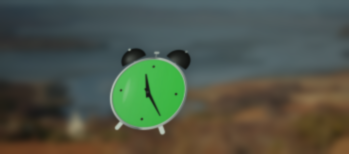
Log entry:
h=11 m=24
